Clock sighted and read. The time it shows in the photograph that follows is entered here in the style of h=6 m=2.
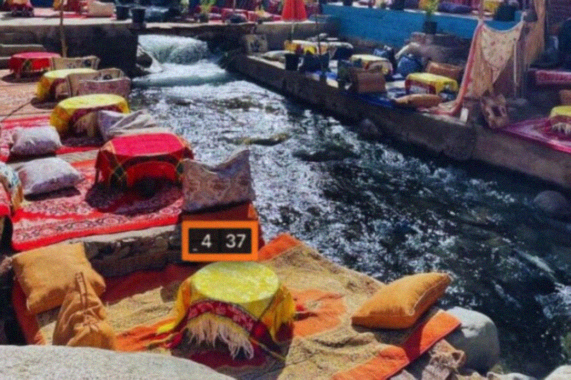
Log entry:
h=4 m=37
